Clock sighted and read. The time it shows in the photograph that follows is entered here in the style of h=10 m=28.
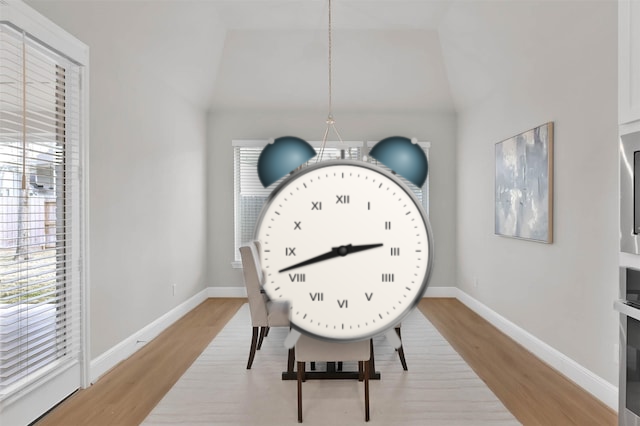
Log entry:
h=2 m=42
